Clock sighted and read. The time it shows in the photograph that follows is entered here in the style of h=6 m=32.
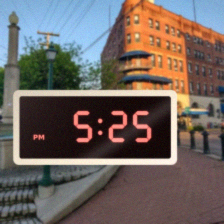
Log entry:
h=5 m=25
